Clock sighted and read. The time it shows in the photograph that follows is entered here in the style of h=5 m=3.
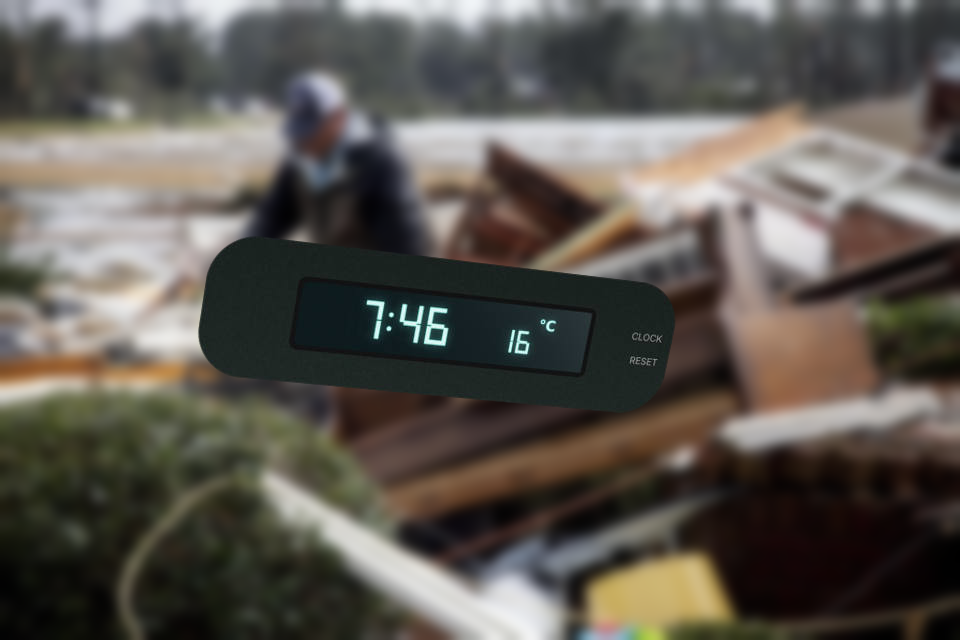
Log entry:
h=7 m=46
